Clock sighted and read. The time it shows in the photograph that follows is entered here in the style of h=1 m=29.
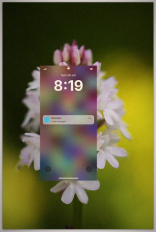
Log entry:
h=8 m=19
